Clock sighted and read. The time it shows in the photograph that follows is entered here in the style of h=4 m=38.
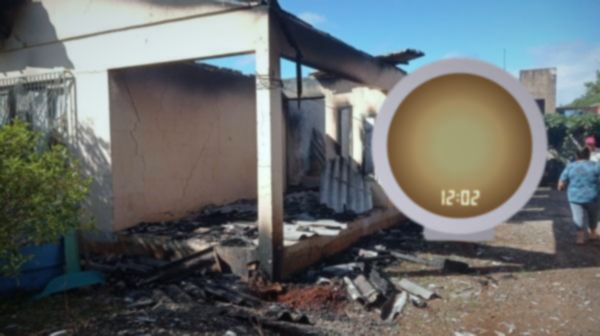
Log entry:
h=12 m=2
